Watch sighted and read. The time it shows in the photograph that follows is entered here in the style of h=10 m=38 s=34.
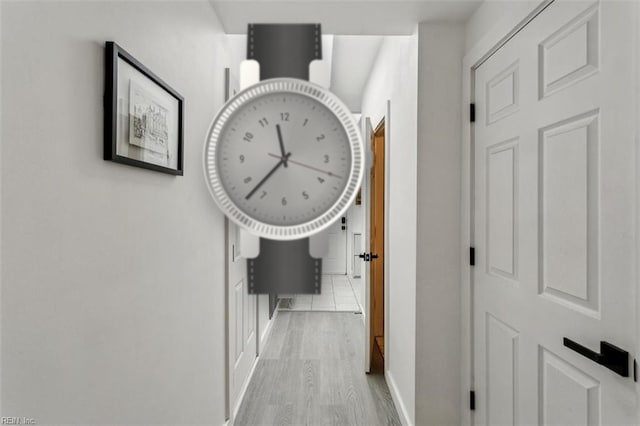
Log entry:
h=11 m=37 s=18
